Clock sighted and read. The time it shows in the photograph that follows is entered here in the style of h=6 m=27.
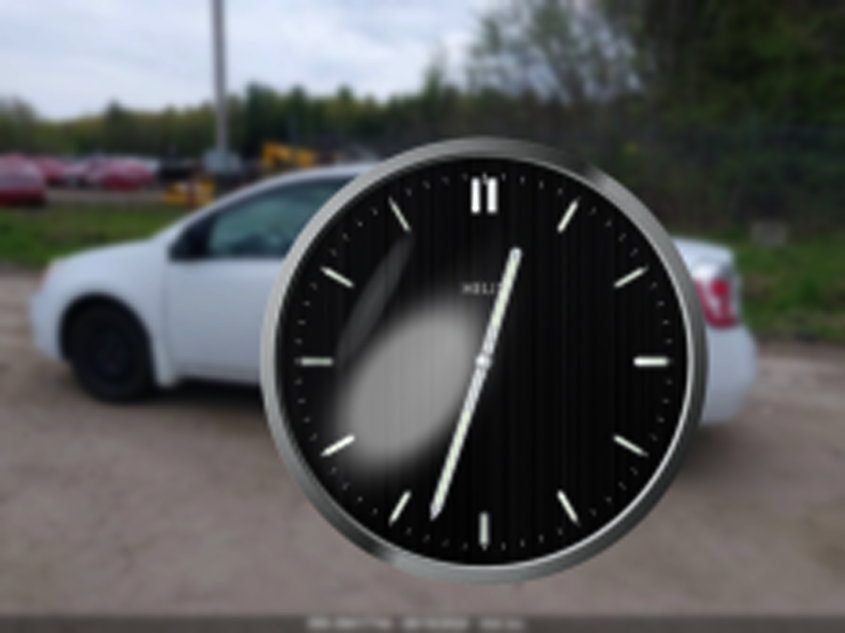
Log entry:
h=12 m=33
